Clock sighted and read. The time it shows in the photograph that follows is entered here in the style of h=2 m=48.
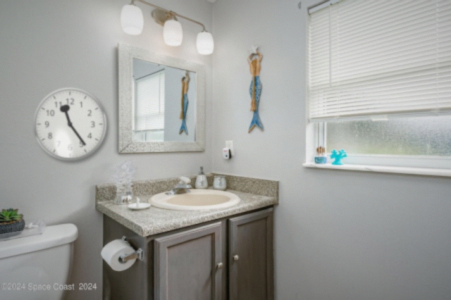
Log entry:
h=11 m=24
